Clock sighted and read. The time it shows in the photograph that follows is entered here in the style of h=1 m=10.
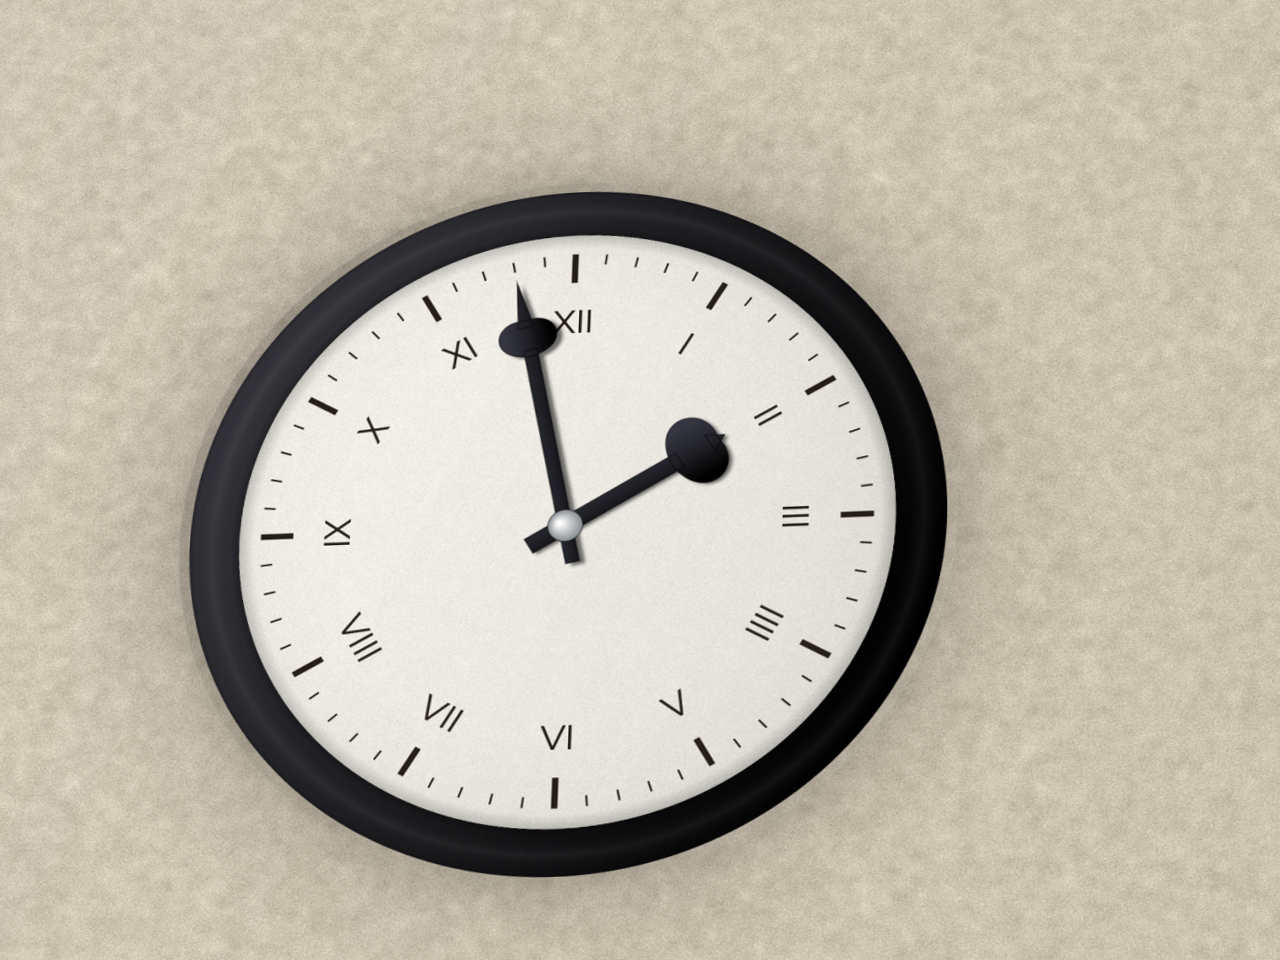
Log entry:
h=1 m=58
